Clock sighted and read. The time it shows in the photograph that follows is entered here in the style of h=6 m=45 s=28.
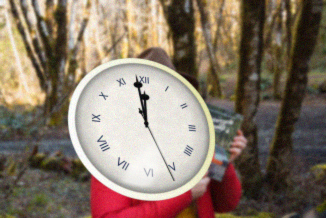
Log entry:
h=11 m=58 s=26
